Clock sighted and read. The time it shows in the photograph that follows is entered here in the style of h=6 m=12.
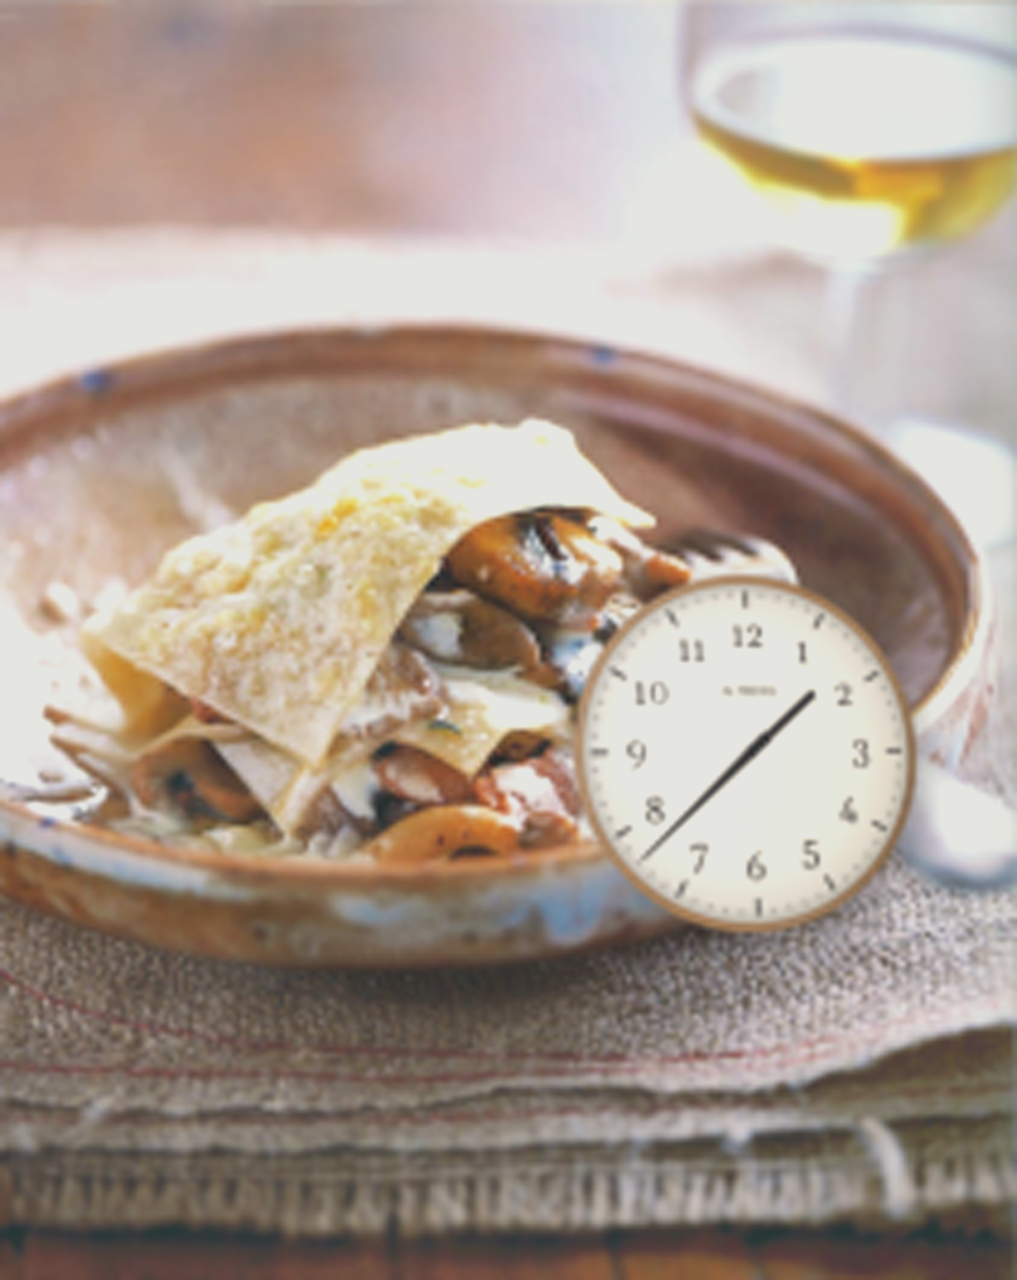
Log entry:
h=1 m=38
